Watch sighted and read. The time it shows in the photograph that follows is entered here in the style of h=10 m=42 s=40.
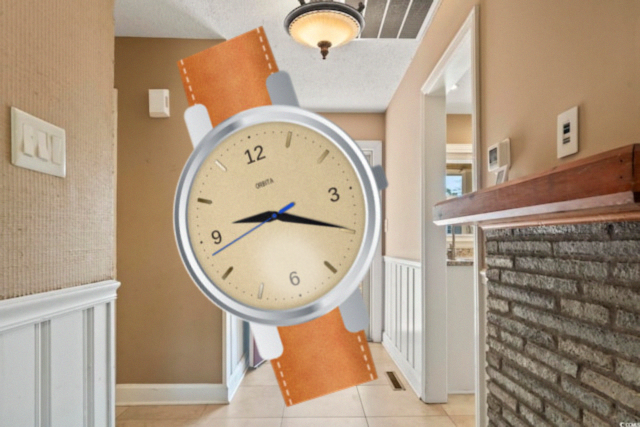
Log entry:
h=9 m=19 s=43
